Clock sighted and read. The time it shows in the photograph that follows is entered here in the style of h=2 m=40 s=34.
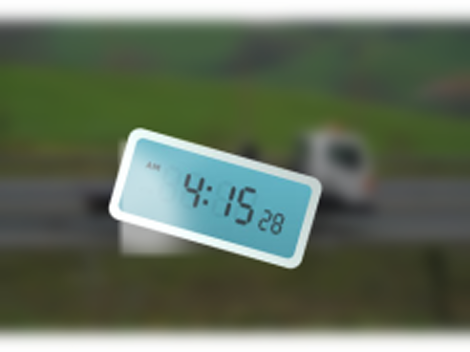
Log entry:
h=4 m=15 s=28
